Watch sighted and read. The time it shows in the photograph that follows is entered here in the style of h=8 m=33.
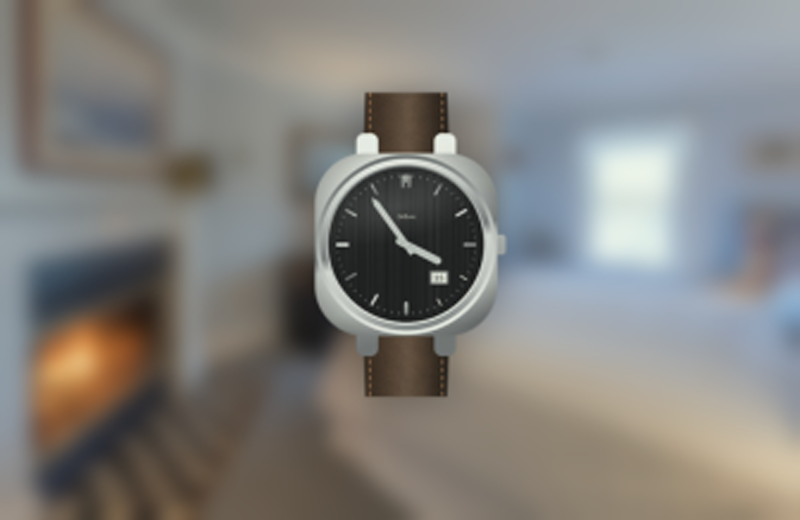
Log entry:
h=3 m=54
